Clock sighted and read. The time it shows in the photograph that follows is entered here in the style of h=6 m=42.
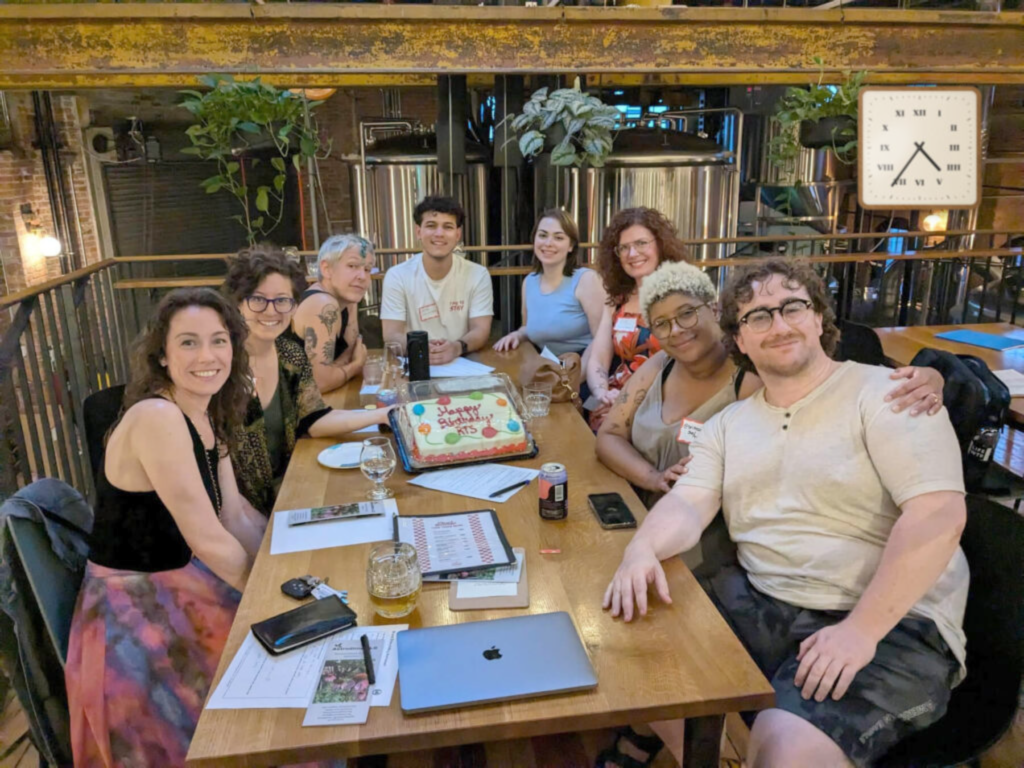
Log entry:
h=4 m=36
